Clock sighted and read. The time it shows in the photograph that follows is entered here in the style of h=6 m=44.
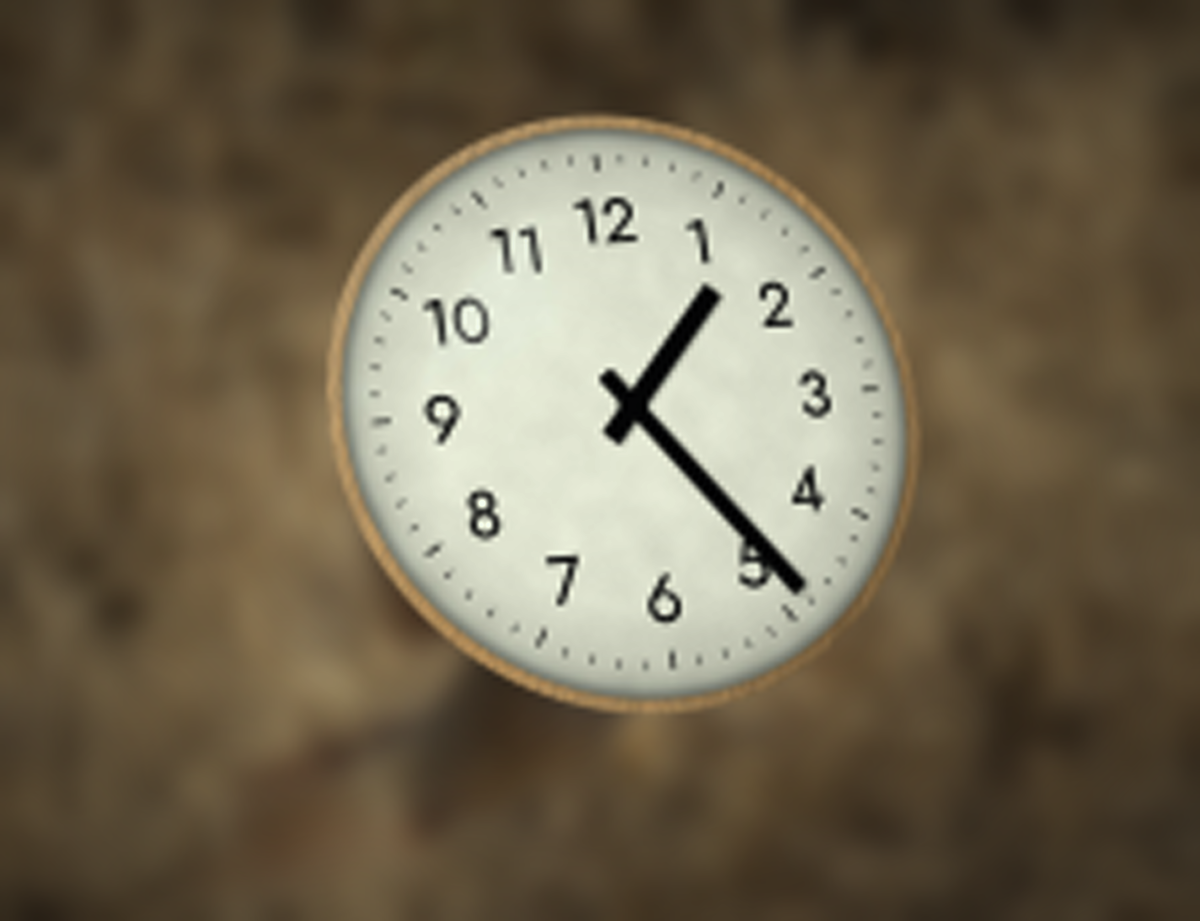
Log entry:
h=1 m=24
